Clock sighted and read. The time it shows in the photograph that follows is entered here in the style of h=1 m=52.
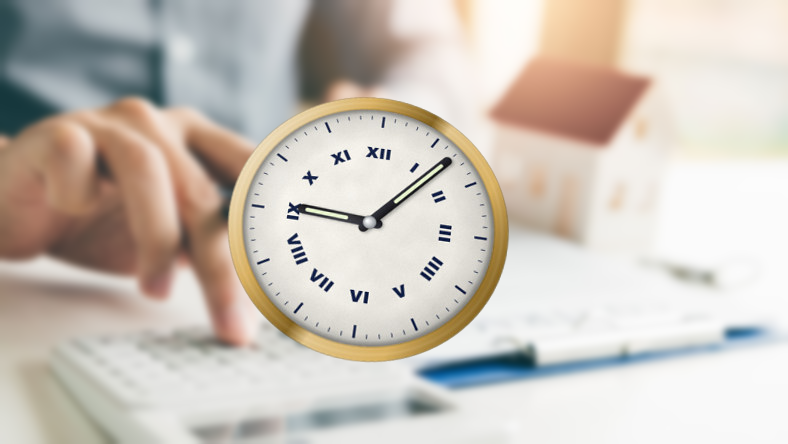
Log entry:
h=9 m=7
